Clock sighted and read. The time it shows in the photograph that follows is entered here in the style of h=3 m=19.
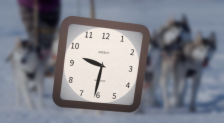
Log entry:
h=9 m=31
